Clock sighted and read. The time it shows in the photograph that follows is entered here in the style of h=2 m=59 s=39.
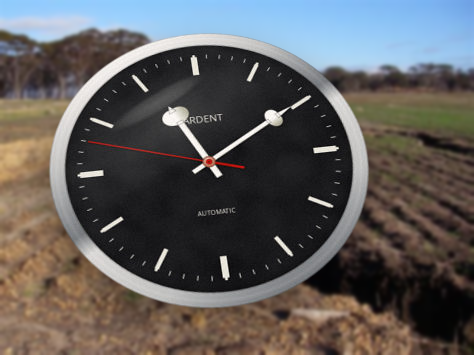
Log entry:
h=11 m=9 s=48
